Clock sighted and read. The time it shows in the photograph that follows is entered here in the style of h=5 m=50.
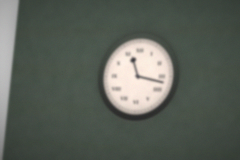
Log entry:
h=11 m=17
